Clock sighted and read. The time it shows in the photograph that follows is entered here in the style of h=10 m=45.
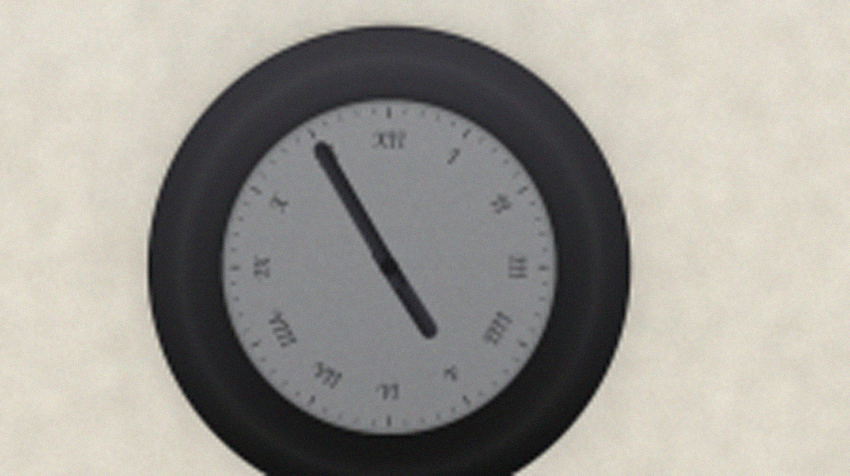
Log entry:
h=4 m=55
